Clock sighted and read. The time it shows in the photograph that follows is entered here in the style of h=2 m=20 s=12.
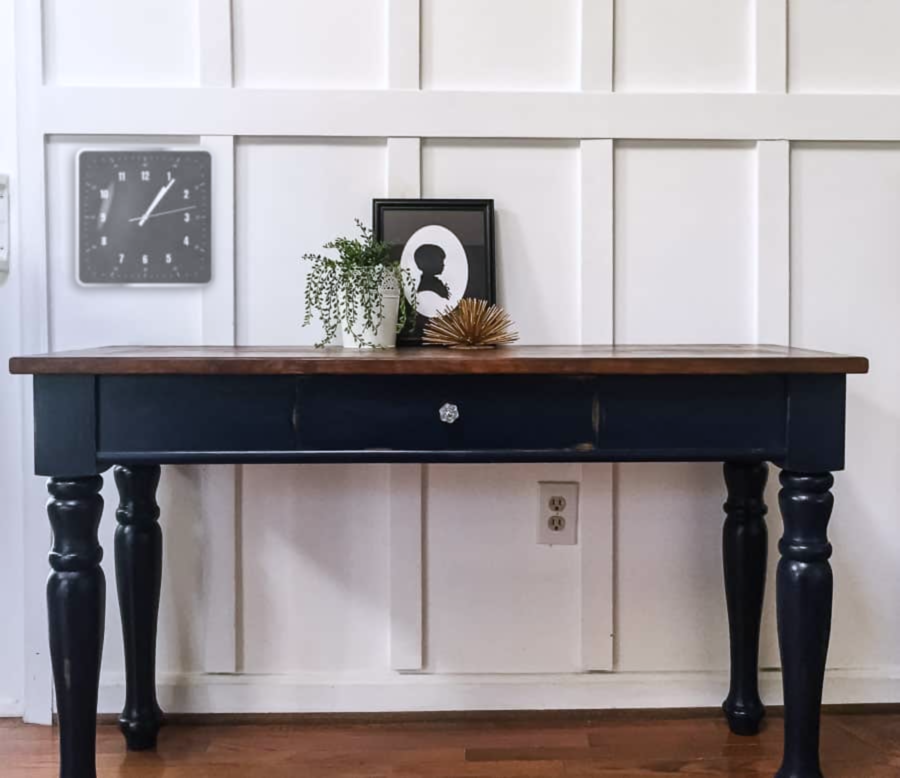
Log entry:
h=1 m=6 s=13
